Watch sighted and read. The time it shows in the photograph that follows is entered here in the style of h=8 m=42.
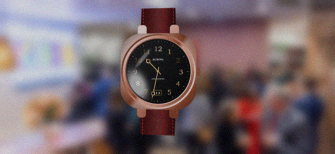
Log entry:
h=10 m=32
